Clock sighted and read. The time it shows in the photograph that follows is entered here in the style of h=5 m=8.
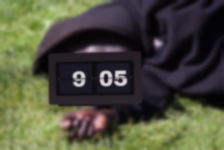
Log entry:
h=9 m=5
